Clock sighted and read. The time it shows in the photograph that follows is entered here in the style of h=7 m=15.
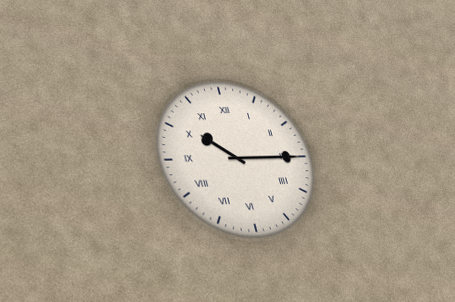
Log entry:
h=10 m=15
